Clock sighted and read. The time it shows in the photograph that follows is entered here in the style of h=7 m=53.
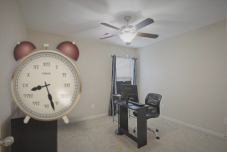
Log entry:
h=8 m=27
